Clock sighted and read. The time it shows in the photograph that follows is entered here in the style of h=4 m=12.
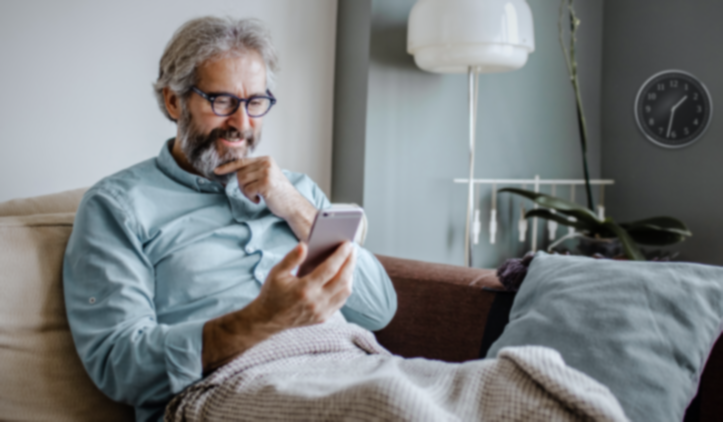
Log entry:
h=1 m=32
